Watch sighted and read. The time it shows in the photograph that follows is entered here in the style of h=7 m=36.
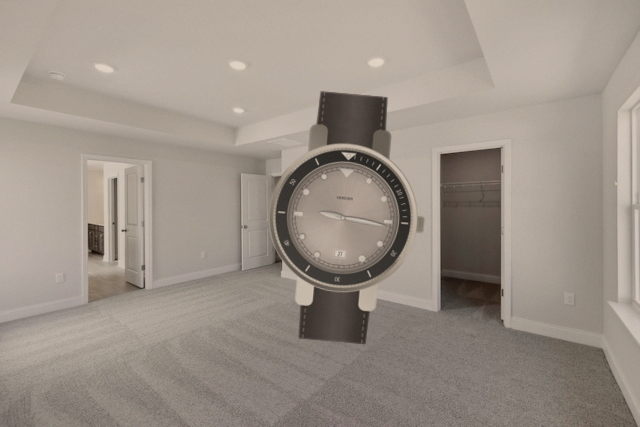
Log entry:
h=9 m=16
